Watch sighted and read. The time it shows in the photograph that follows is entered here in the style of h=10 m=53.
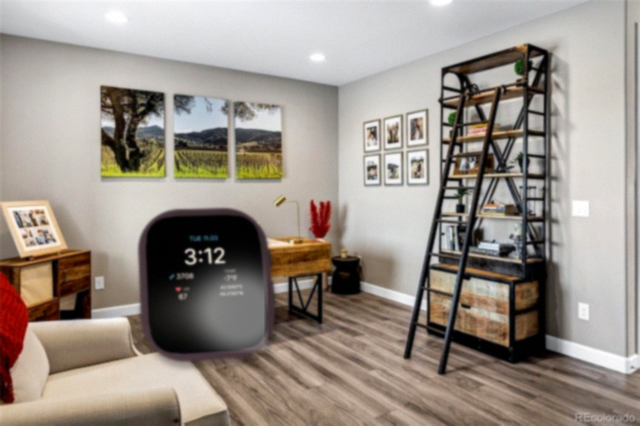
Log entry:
h=3 m=12
